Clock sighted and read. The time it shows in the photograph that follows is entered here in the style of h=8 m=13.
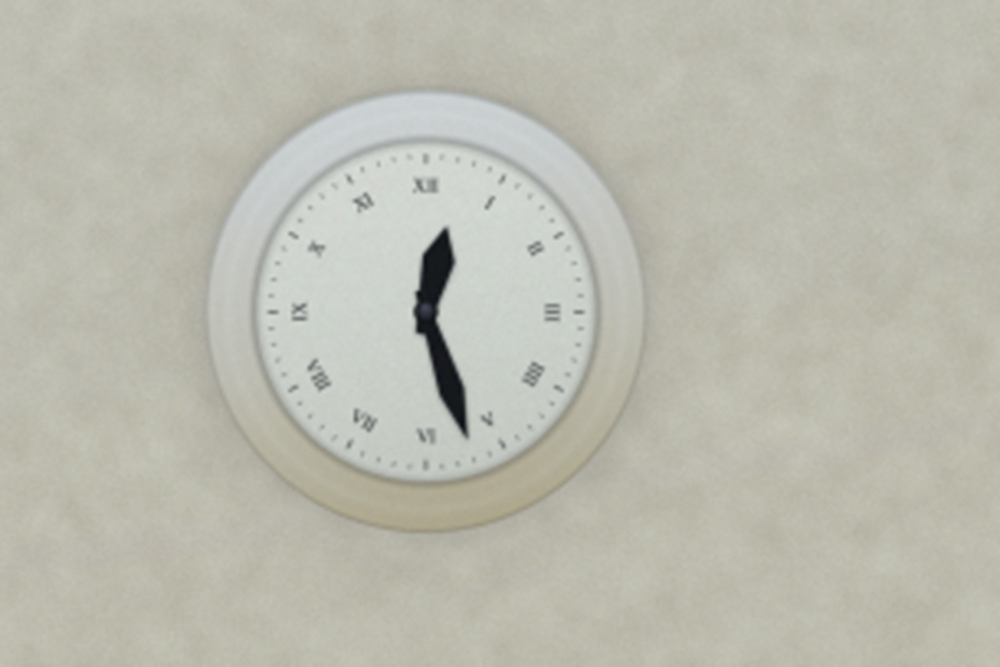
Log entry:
h=12 m=27
